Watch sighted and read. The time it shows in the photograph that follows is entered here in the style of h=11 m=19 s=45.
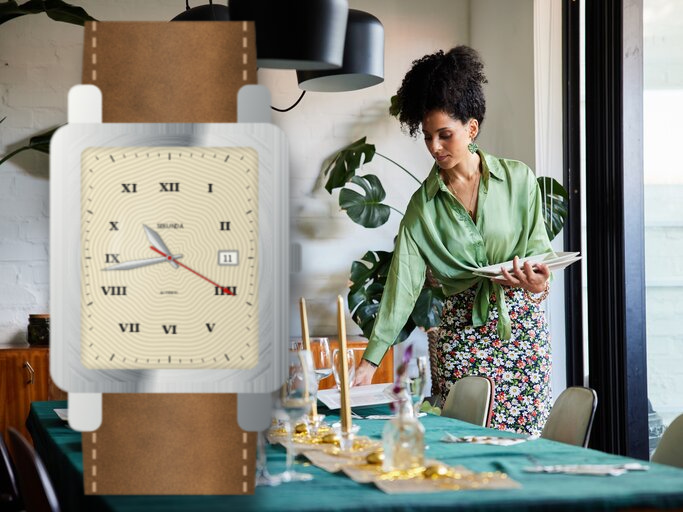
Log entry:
h=10 m=43 s=20
